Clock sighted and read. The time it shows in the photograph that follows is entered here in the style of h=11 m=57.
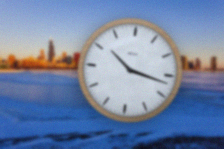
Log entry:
h=10 m=17
